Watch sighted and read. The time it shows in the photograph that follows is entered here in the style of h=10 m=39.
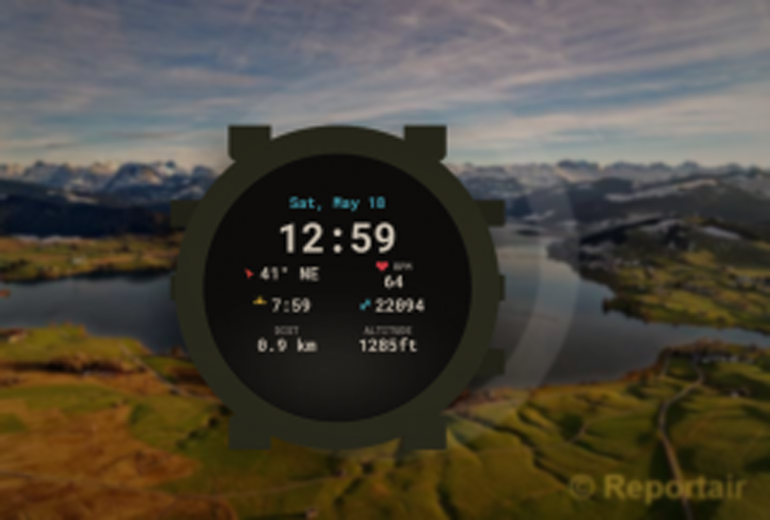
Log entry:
h=12 m=59
